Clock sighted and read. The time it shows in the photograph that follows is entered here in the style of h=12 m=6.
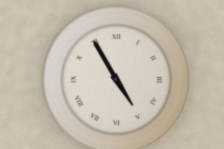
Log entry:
h=4 m=55
